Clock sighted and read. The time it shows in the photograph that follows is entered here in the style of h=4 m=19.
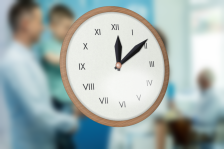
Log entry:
h=12 m=9
